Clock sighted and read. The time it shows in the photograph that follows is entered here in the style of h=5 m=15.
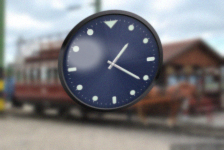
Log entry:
h=1 m=21
